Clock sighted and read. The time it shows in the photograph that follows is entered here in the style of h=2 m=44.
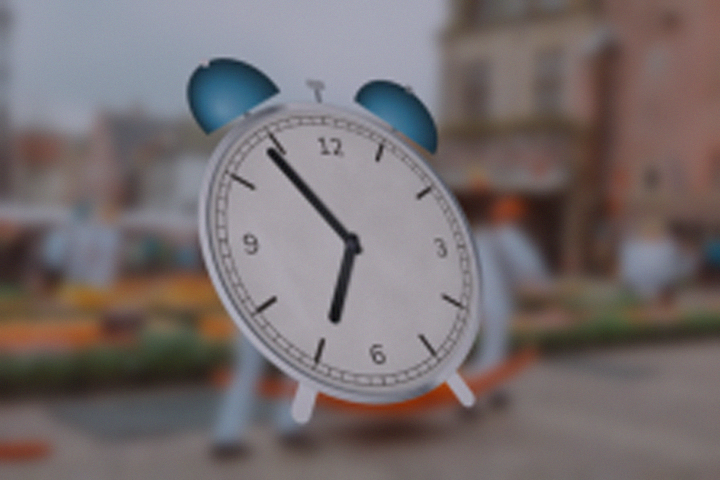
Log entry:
h=6 m=54
